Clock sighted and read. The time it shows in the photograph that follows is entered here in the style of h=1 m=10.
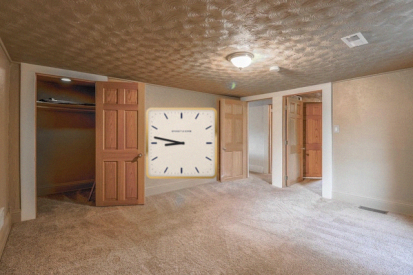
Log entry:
h=8 m=47
